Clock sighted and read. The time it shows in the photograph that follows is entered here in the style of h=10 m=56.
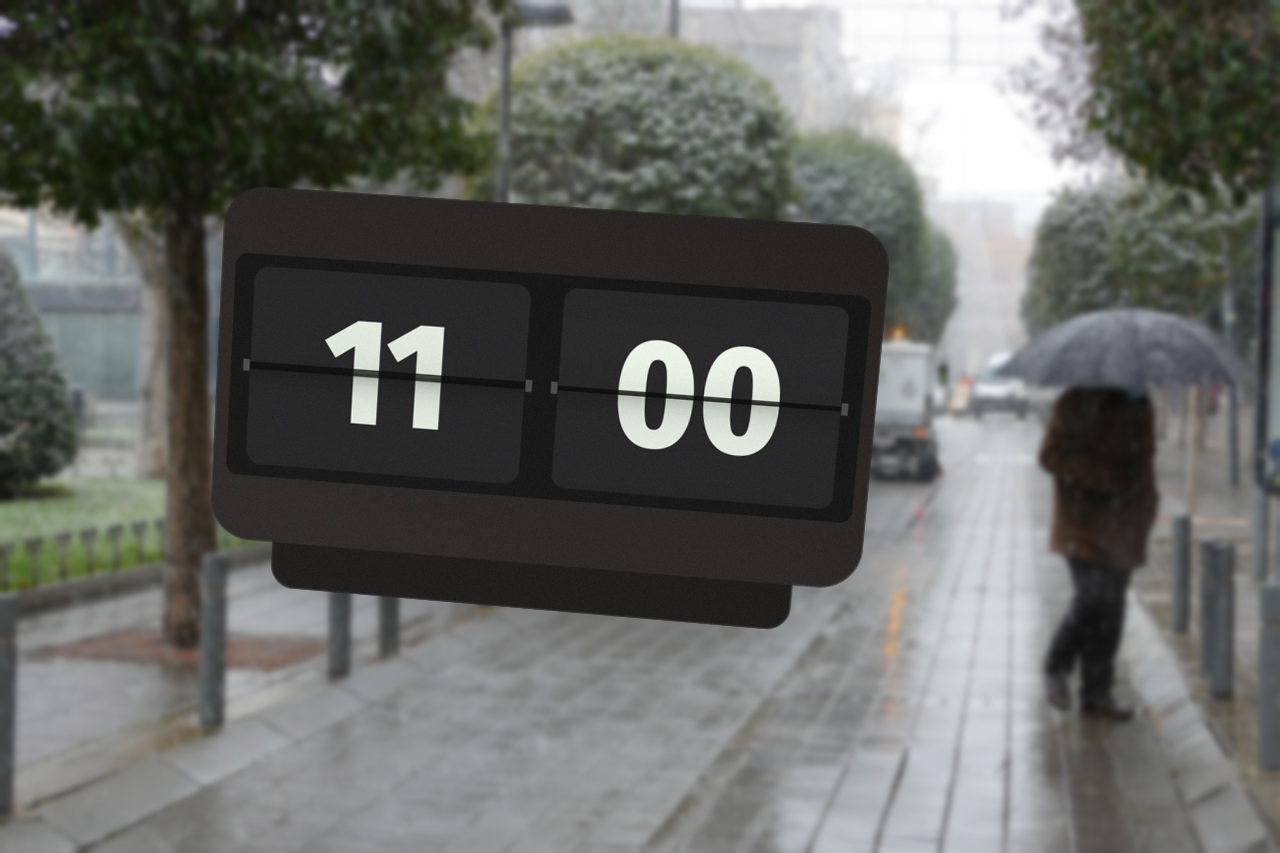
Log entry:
h=11 m=0
